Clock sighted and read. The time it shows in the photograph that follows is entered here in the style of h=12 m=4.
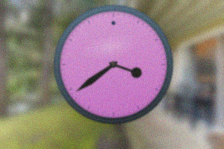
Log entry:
h=3 m=39
